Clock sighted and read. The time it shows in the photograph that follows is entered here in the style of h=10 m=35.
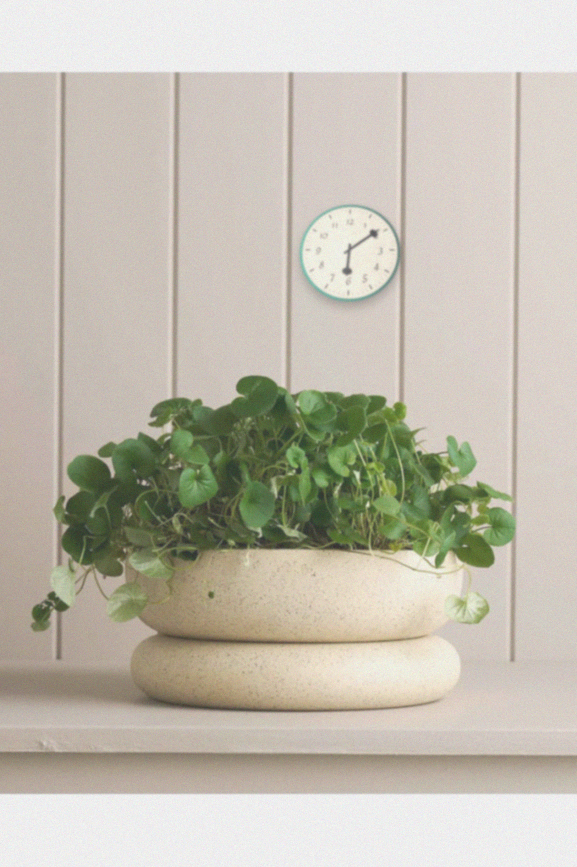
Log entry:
h=6 m=9
